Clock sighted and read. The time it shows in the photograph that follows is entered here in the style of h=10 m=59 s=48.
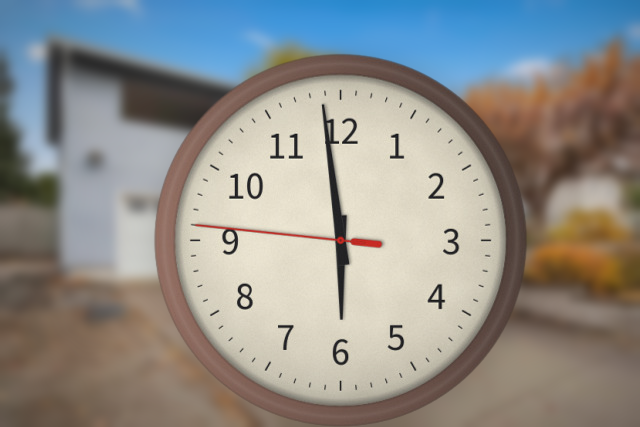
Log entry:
h=5 m=58 s=46
